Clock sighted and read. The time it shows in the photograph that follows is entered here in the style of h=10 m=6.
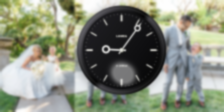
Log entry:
h=9 m=6
